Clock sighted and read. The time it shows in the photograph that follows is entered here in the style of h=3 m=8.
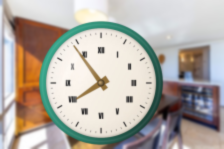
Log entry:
h=7 m=54
